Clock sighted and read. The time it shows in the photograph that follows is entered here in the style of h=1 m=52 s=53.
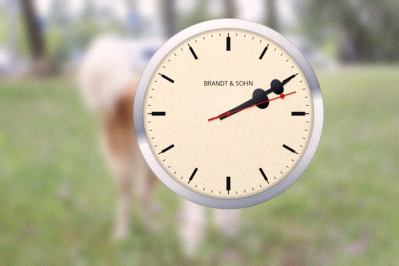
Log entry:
h=2 m=10 s=12
